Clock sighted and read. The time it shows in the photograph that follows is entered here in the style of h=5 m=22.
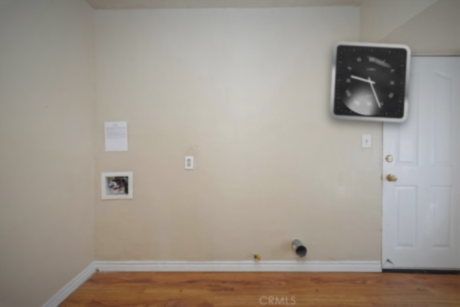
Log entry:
h=9 m=26
